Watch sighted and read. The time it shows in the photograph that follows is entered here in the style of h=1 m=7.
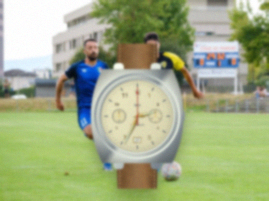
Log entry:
h=2 m=34
